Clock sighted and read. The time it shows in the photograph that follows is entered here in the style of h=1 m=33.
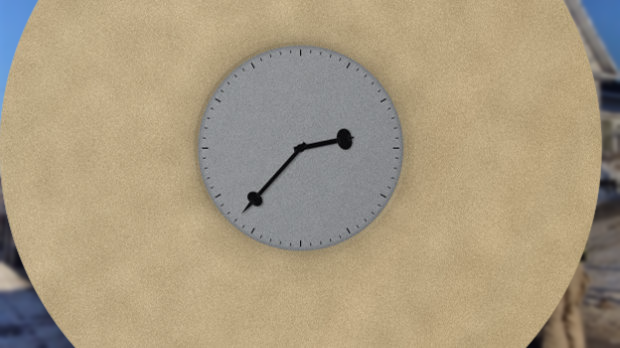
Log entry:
h=2 m=37
